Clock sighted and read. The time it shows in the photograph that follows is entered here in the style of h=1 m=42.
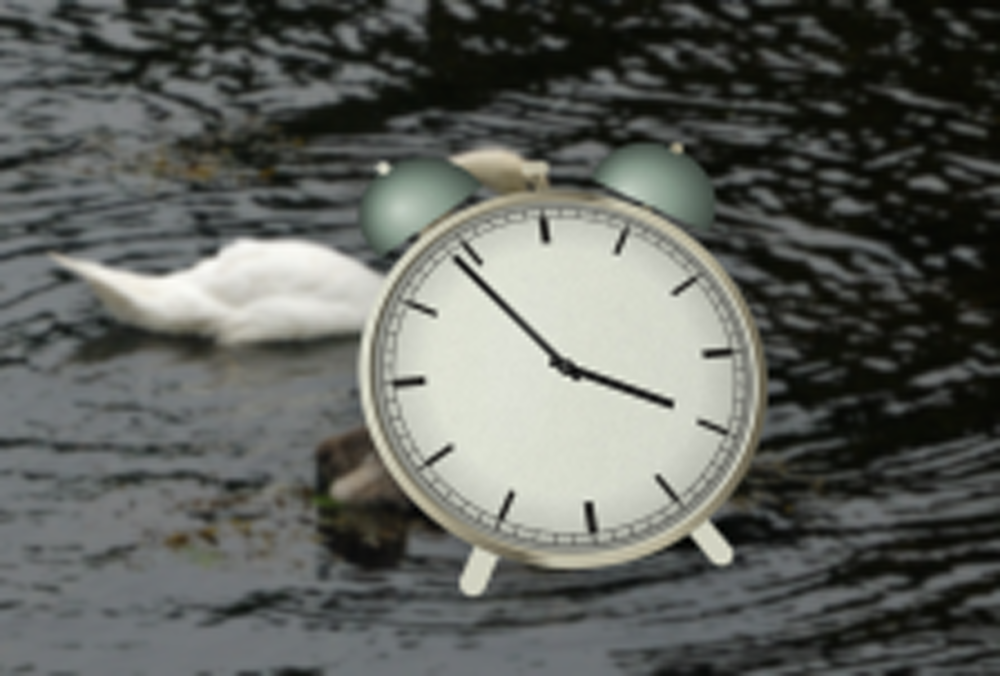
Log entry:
h=3 m=54
